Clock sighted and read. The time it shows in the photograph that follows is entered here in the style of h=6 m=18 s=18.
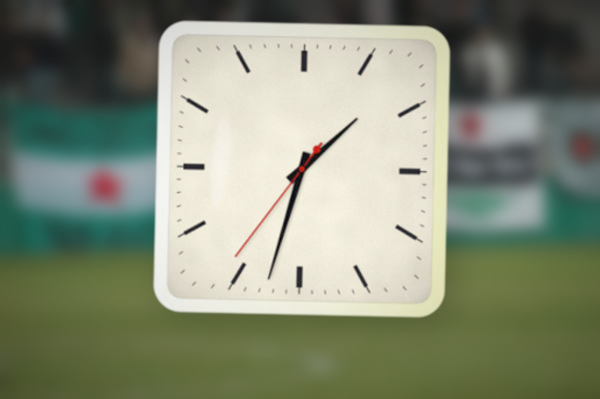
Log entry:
h=1 m=32 s=36
